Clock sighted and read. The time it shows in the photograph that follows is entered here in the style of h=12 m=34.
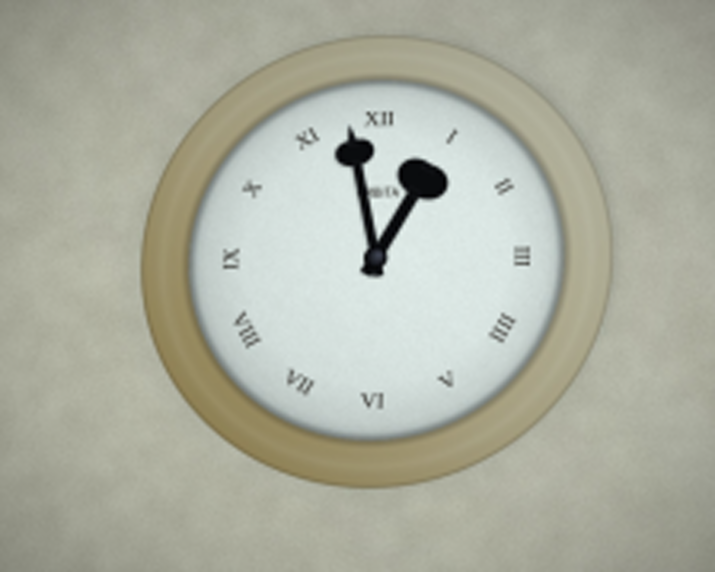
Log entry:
h=12 m=58
